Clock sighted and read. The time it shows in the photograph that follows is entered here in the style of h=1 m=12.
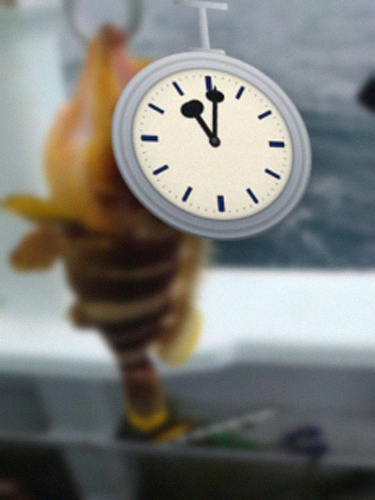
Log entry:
h=11 m=1
